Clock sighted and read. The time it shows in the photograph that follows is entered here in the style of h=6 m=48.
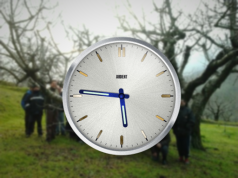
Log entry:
h=5 m=46
